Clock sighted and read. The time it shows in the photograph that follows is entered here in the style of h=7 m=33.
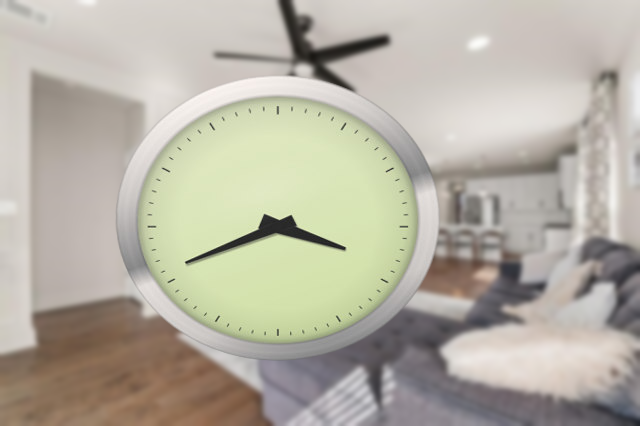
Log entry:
h=3 m=41
